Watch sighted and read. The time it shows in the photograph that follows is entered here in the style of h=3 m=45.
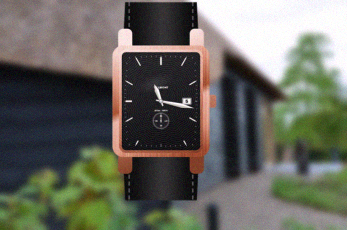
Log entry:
h=11 m=17
